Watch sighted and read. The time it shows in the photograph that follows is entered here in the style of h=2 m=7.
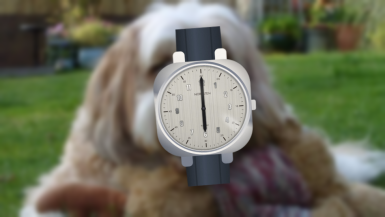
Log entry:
h=6 m=0
